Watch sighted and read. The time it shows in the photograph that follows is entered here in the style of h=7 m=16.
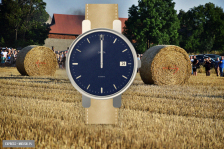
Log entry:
h=12 m=0
